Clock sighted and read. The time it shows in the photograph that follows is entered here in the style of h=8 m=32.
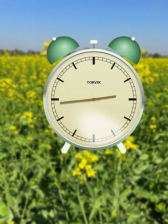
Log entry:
h=2 m=44
